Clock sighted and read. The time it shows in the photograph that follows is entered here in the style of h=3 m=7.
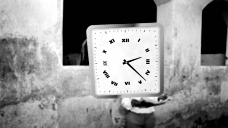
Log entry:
h=2 m=23
